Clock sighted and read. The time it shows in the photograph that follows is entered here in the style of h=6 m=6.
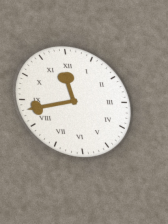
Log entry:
h=11 m=43
